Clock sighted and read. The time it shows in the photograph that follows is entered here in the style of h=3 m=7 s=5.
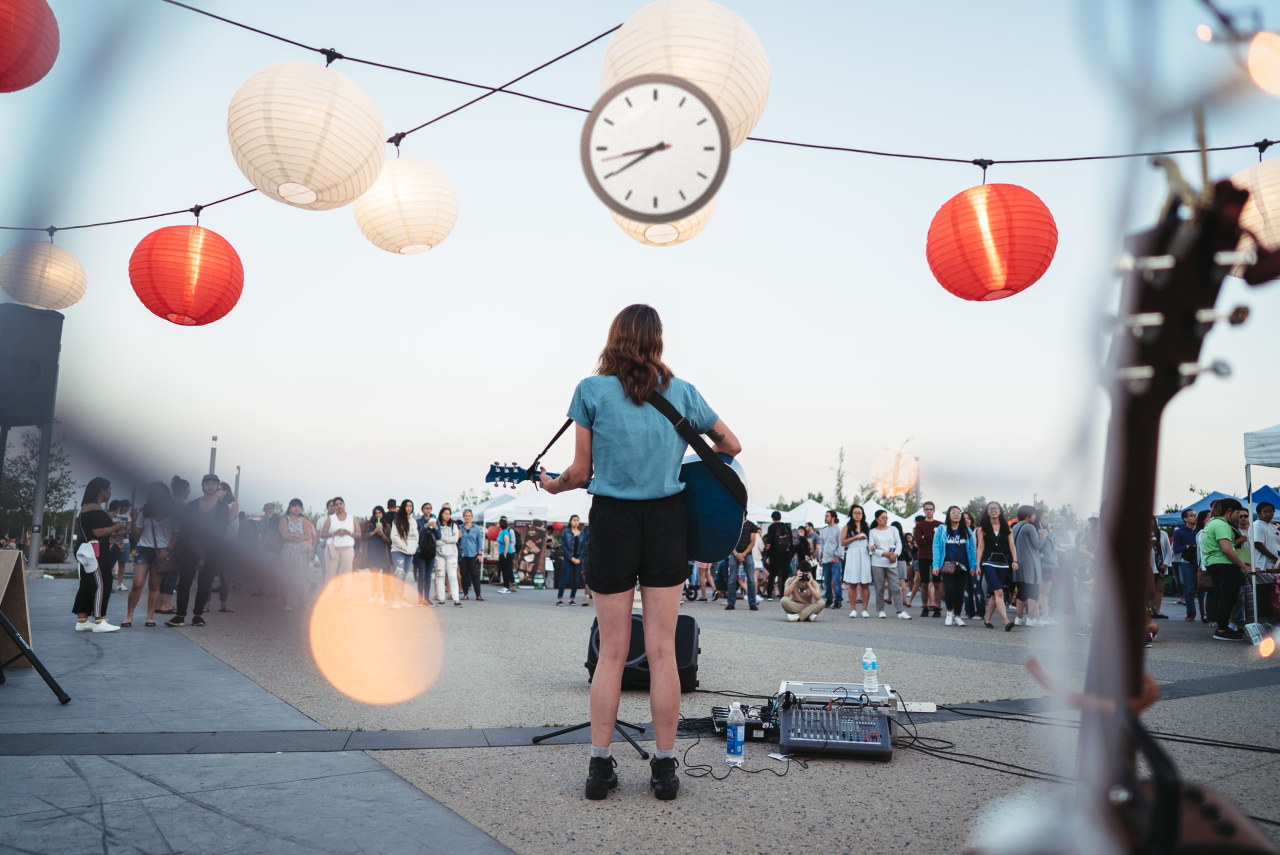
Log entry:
h=8 m=39 s=43
